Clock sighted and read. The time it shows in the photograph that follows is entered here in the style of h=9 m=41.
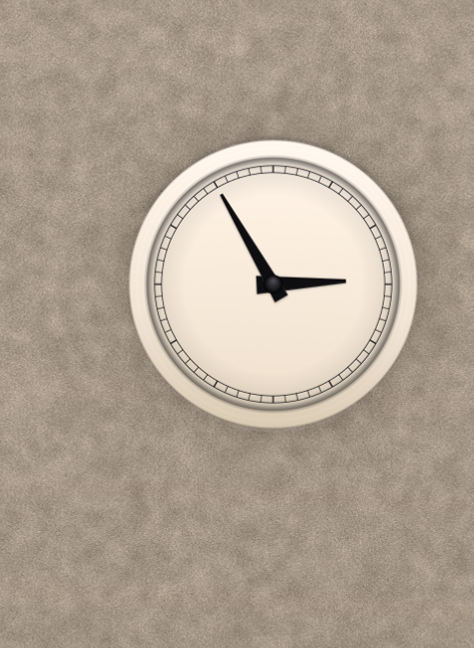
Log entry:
h=2 m=55
